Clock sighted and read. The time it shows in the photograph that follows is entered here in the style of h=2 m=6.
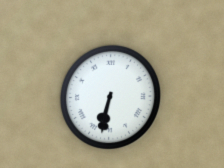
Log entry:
h=6 m=32
